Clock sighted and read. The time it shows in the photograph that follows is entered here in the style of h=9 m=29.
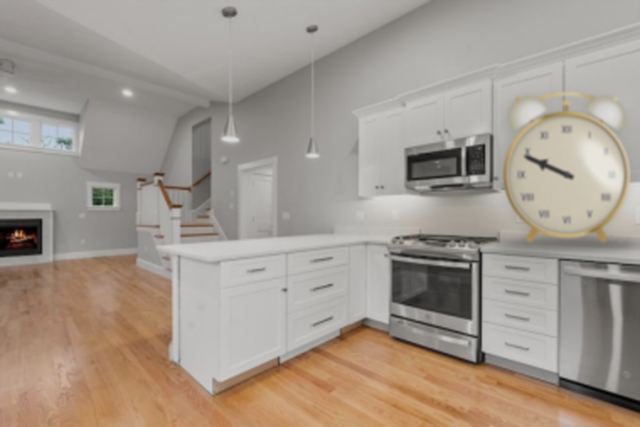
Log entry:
h=9 m=49
